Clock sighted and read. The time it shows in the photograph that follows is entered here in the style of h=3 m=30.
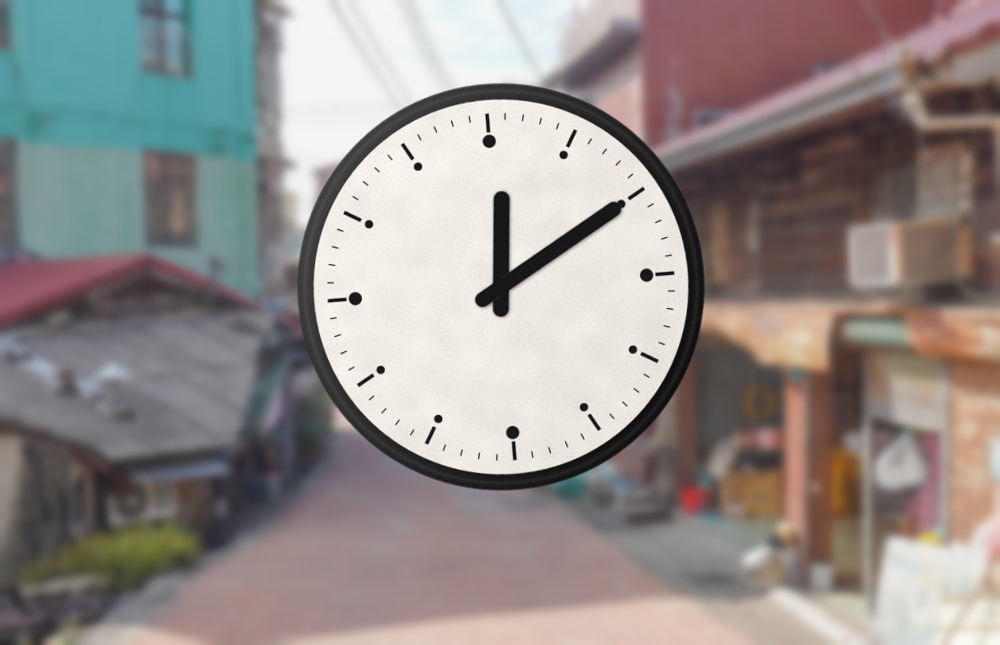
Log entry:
h=12 m=10
